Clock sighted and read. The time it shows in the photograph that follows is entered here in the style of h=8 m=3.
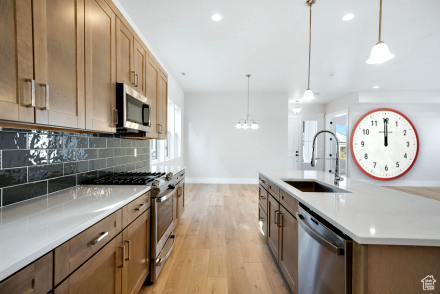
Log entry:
h=12 m=0
